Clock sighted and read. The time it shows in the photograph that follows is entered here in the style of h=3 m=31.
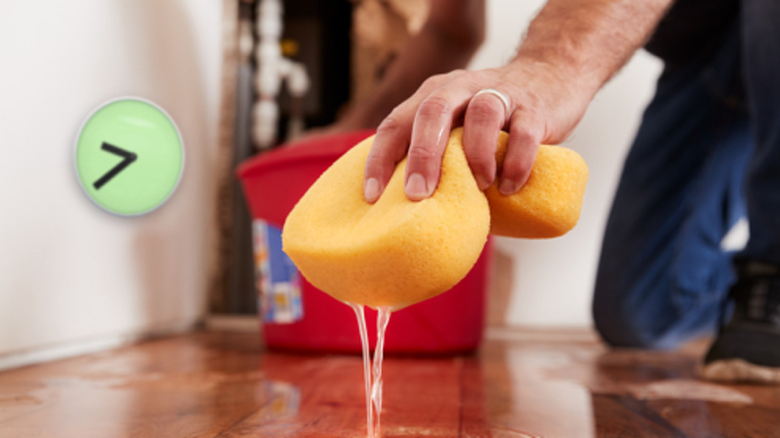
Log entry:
h=9 m=39
